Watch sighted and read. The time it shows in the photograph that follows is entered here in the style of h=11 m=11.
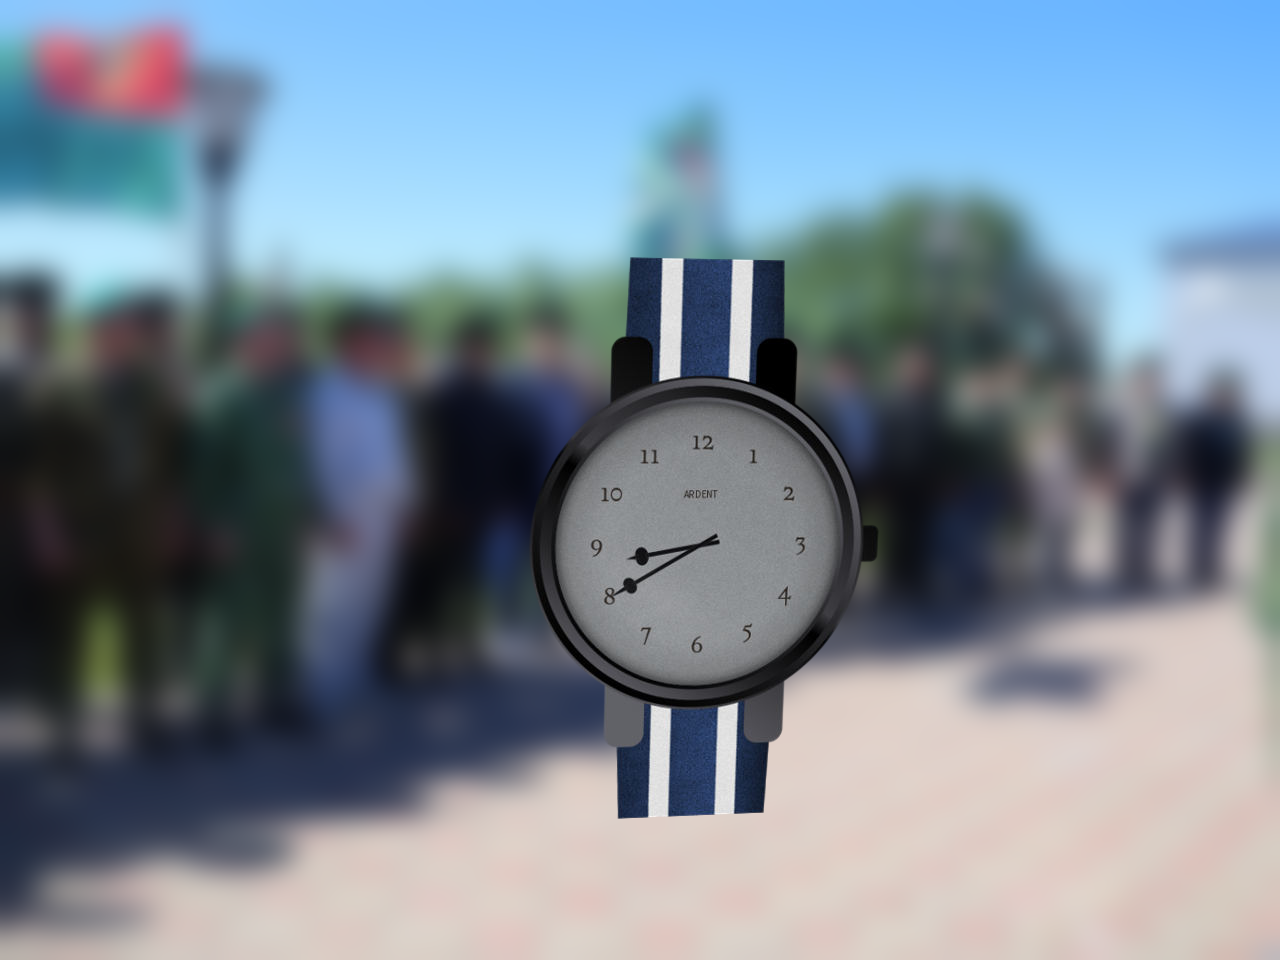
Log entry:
h=8 m=40
